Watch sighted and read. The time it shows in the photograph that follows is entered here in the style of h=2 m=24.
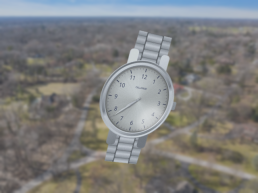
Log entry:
h=7 m=38
